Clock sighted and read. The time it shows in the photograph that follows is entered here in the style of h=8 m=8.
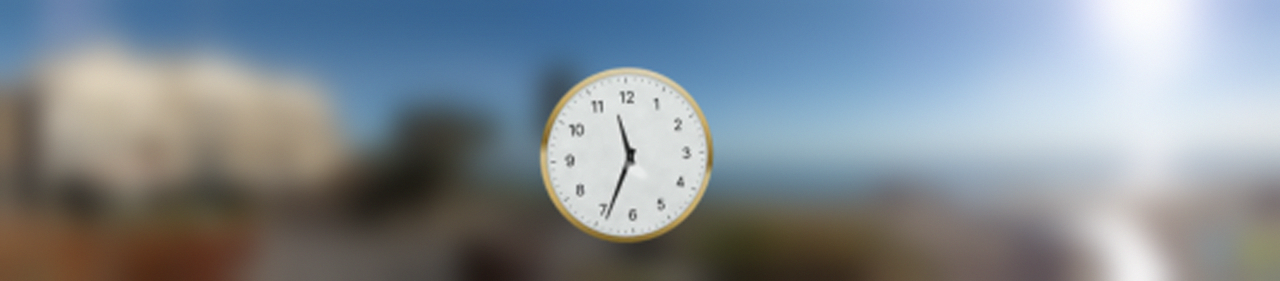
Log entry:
h=11 m=34
